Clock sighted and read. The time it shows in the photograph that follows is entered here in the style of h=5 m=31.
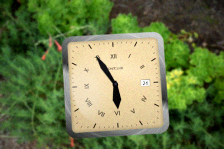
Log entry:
h=5 m=55
